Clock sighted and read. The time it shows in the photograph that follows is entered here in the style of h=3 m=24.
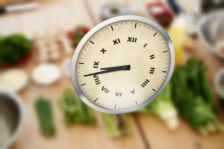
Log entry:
h=8 m=42
